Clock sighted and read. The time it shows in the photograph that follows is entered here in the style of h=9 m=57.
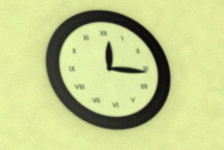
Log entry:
h=12 m=16
